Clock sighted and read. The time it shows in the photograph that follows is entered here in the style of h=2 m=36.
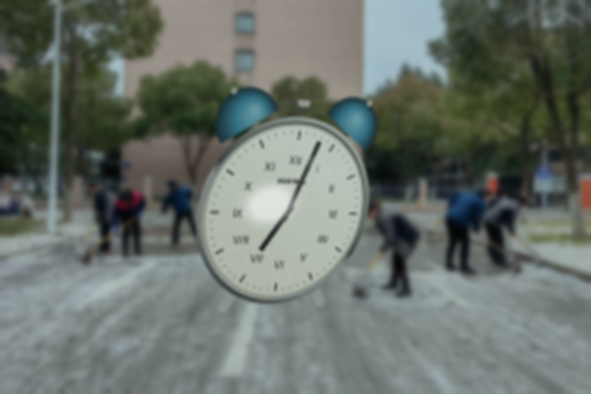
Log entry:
h=7 m=3
